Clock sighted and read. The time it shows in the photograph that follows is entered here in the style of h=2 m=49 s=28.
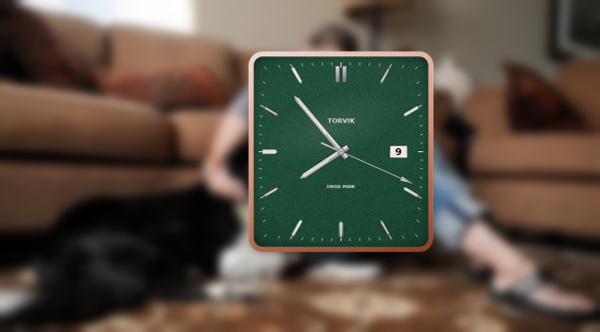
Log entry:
h=7 m=53 s=19
